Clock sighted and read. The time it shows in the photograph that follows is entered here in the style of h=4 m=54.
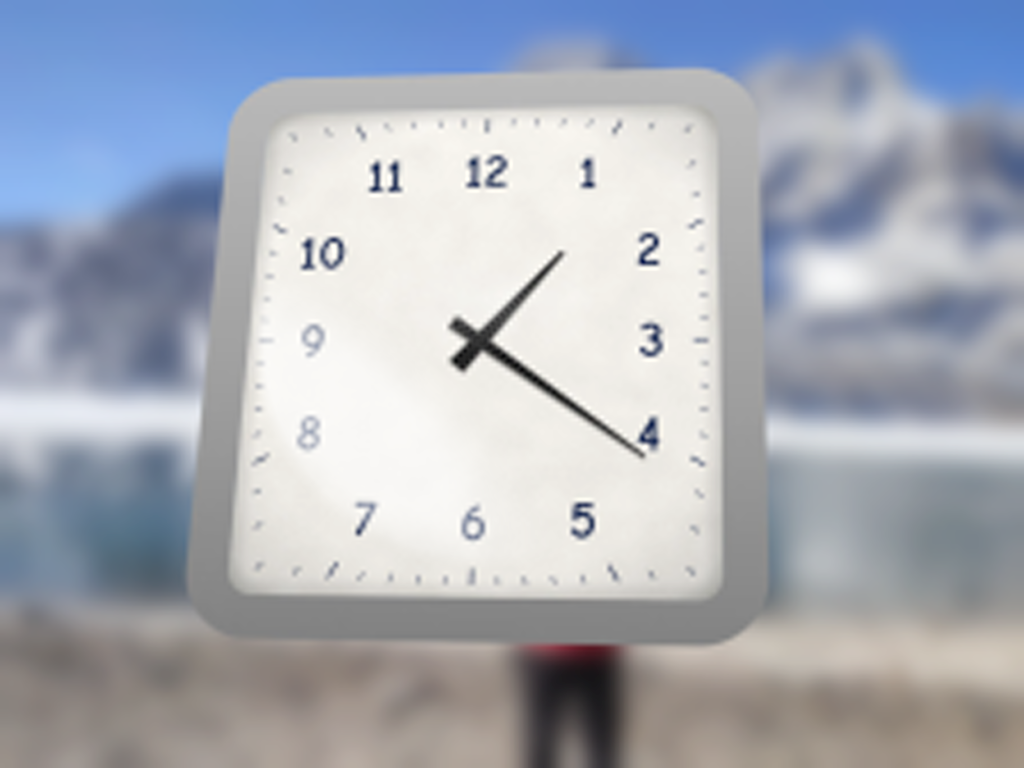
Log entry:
h=1 m=21
